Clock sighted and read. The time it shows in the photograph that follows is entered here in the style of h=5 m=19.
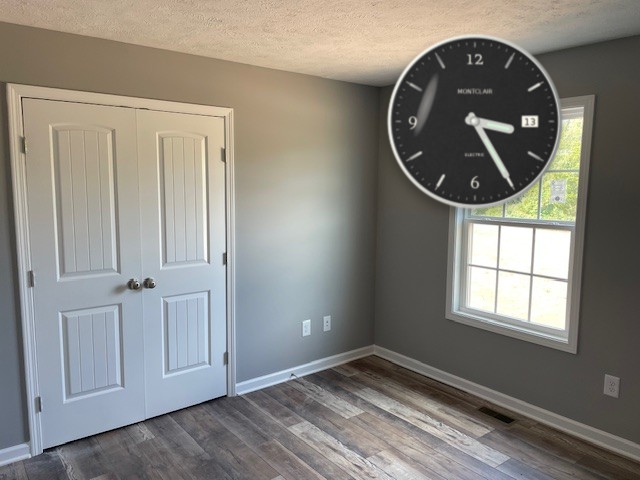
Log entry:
h=3 m=25
